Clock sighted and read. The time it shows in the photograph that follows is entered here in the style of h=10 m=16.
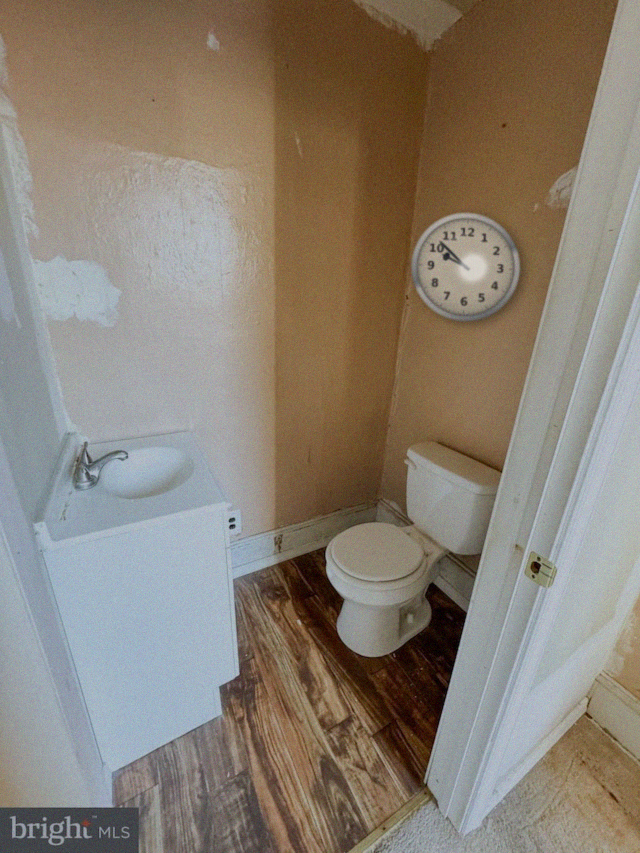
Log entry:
h=9 m=52
